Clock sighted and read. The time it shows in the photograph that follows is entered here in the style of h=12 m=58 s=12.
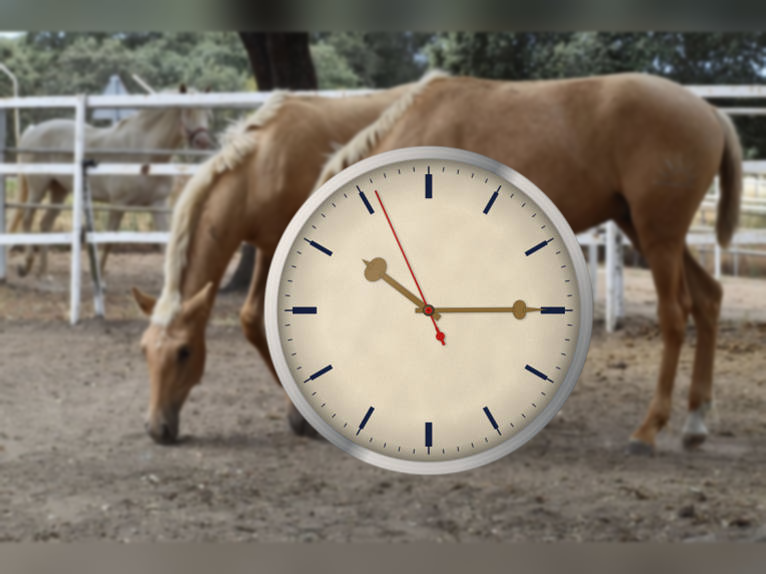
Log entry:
h=10 m=14 s=56
